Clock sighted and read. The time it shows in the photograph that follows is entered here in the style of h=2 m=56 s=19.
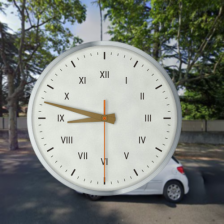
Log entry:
h=8 m=47 s=30
